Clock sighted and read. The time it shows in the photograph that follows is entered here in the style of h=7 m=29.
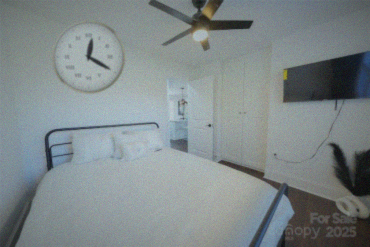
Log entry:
h=12 m=20
